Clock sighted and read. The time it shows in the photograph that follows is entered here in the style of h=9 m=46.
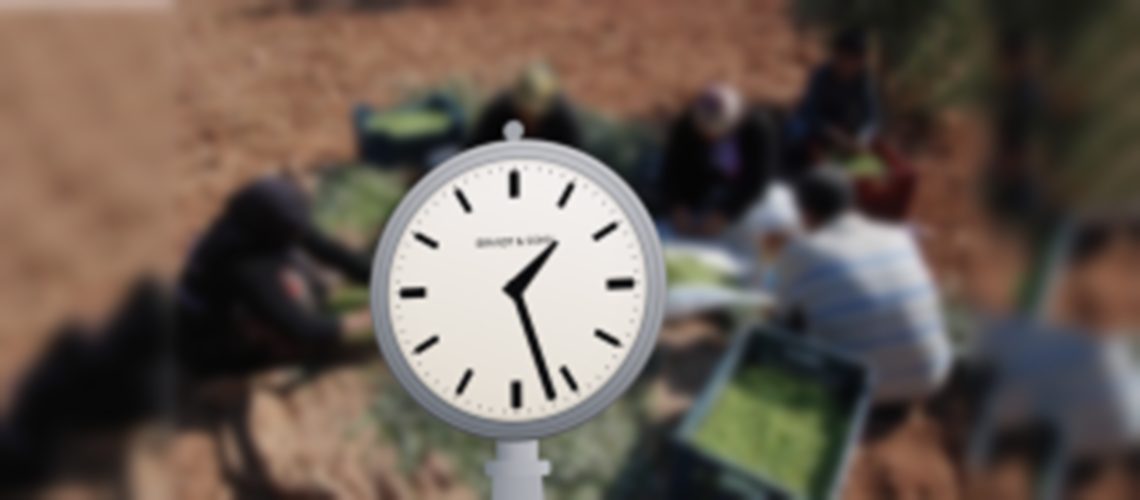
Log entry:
h=1 m=27
